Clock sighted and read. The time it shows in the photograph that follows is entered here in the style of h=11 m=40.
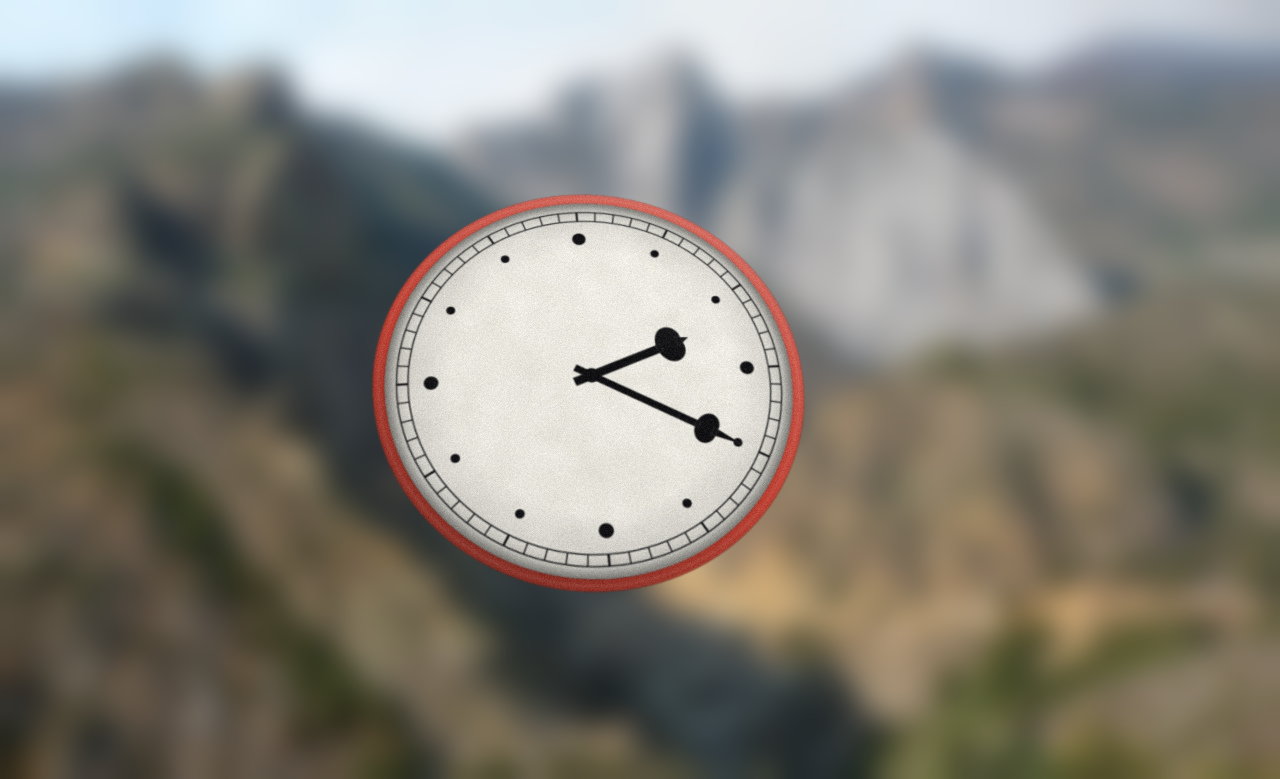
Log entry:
h=2 m=20
